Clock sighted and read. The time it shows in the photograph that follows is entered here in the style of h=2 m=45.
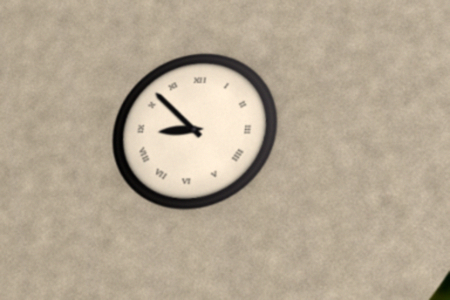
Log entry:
h=8 m=52
